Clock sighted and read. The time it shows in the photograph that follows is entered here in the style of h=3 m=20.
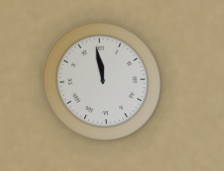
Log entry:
h=11 m=59
